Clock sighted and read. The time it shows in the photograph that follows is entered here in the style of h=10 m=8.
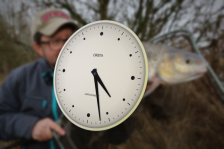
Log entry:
h=4 m=27
